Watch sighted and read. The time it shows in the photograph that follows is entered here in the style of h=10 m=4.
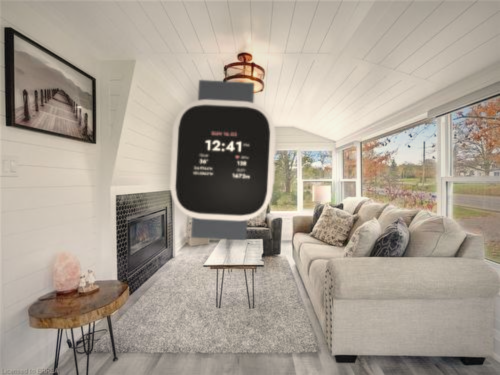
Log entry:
h=12 m=41
